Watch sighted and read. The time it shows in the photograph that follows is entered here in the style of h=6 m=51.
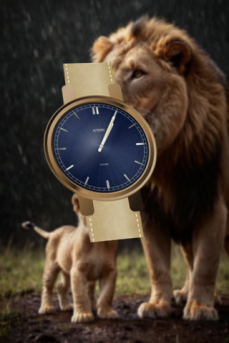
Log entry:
h=1 m=5
